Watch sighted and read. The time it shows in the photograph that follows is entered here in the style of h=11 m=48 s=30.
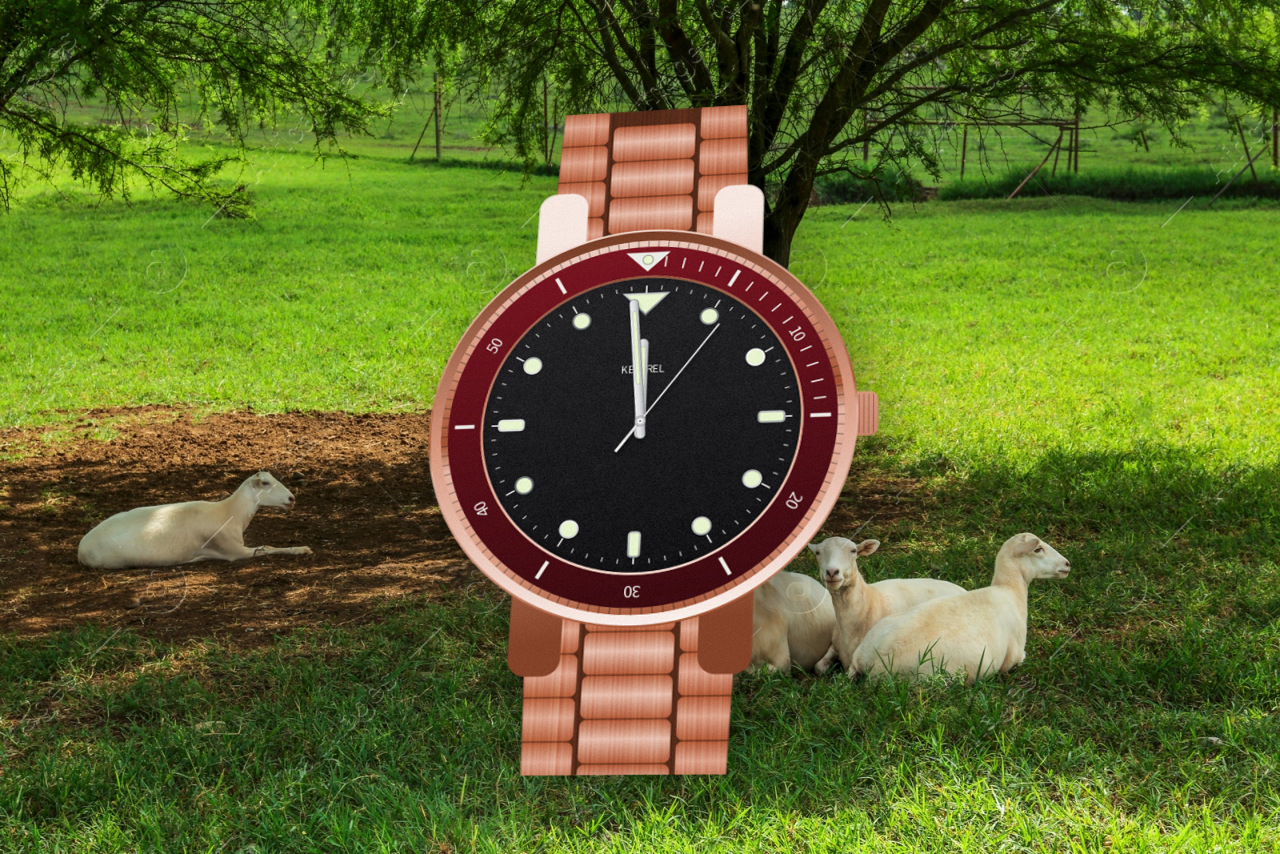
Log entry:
h=11 m=59 s=6
